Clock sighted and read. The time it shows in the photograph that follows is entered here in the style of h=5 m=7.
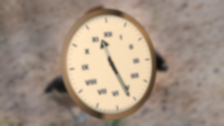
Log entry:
h=11 m=26
